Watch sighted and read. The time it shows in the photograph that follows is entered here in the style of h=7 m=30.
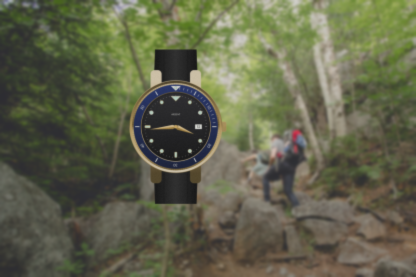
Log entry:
h=3 m=44
